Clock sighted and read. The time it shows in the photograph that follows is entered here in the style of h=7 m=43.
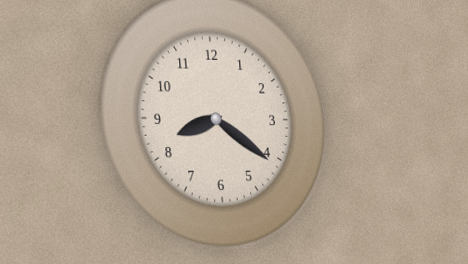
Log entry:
h=8 m=21
